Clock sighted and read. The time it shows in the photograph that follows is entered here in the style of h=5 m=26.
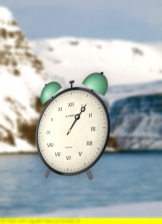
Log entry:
h=1 m=6
